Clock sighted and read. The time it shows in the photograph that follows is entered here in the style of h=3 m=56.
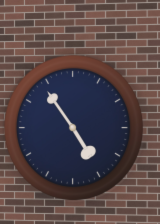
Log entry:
h=4 m=54
